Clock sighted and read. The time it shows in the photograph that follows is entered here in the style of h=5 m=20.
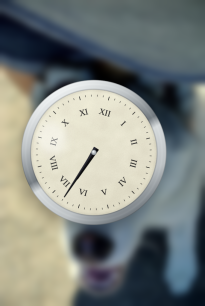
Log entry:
h=6 m=33
